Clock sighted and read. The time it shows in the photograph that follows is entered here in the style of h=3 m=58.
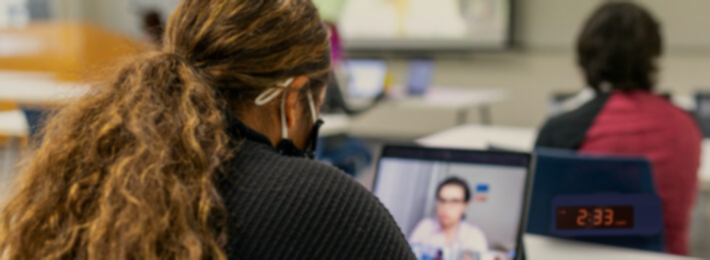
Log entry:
h=2 m=33
